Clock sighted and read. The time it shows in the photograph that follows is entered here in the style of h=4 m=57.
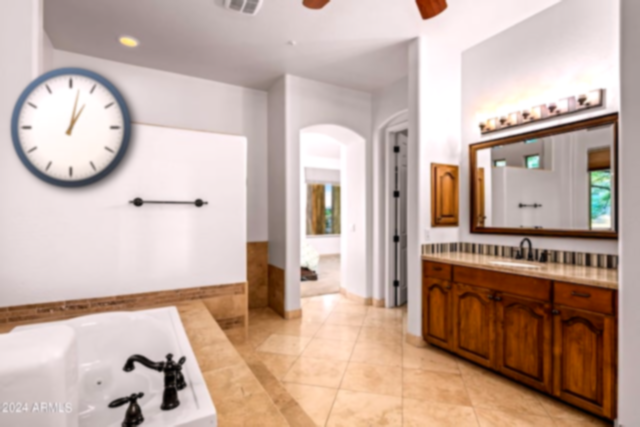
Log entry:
h=1 m=2
